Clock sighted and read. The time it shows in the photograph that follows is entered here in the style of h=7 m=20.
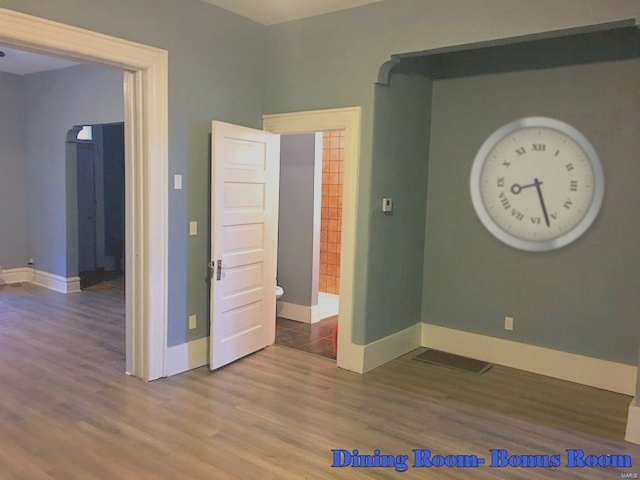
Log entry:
h=8 m=27
